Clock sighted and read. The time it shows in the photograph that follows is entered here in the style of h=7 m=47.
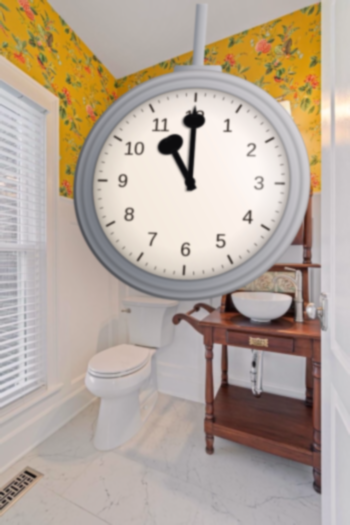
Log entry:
h=11 m=0
